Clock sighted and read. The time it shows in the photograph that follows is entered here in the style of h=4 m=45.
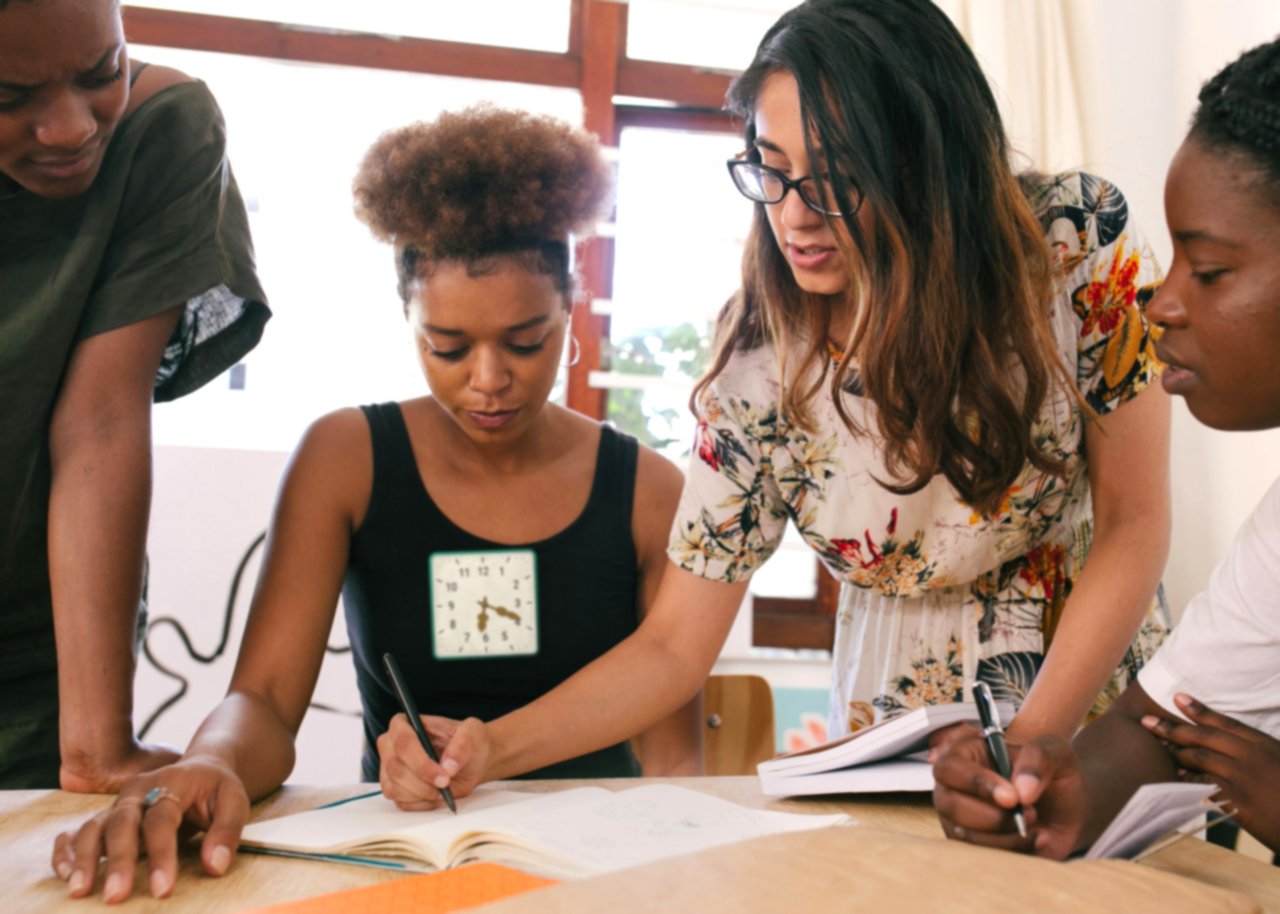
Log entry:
h=6 m=19
